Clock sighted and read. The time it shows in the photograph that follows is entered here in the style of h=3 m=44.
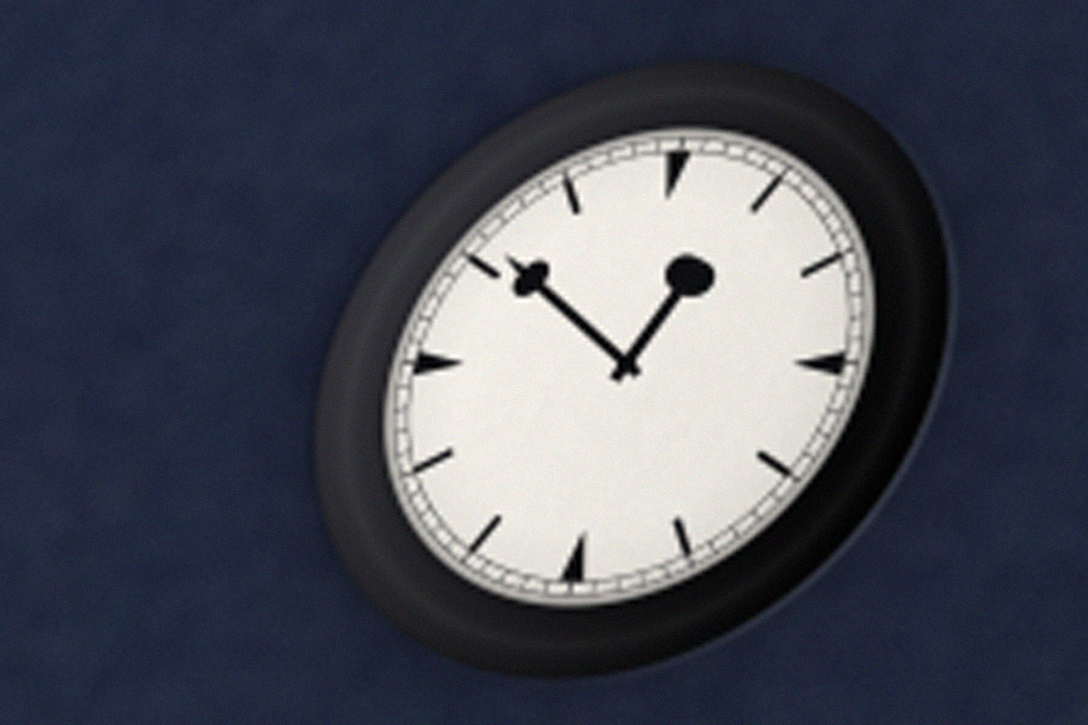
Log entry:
h=12 m=51
